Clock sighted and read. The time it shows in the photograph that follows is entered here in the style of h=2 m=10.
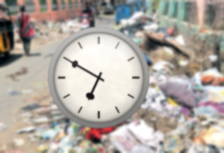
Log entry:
h=6 m=50
